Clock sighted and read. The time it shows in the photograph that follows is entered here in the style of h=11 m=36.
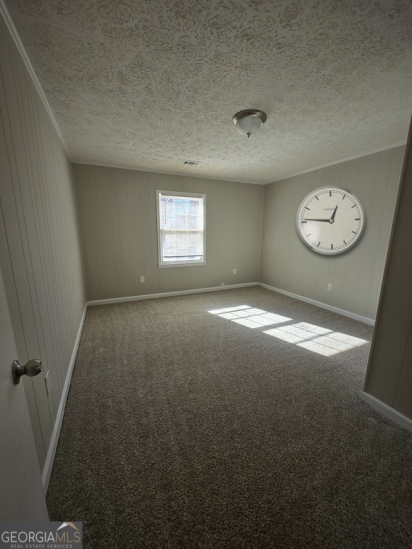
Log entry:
h=12 m=46
